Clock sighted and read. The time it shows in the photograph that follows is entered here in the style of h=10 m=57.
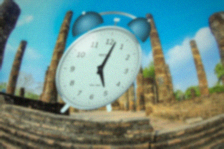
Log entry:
h=5 m=2
